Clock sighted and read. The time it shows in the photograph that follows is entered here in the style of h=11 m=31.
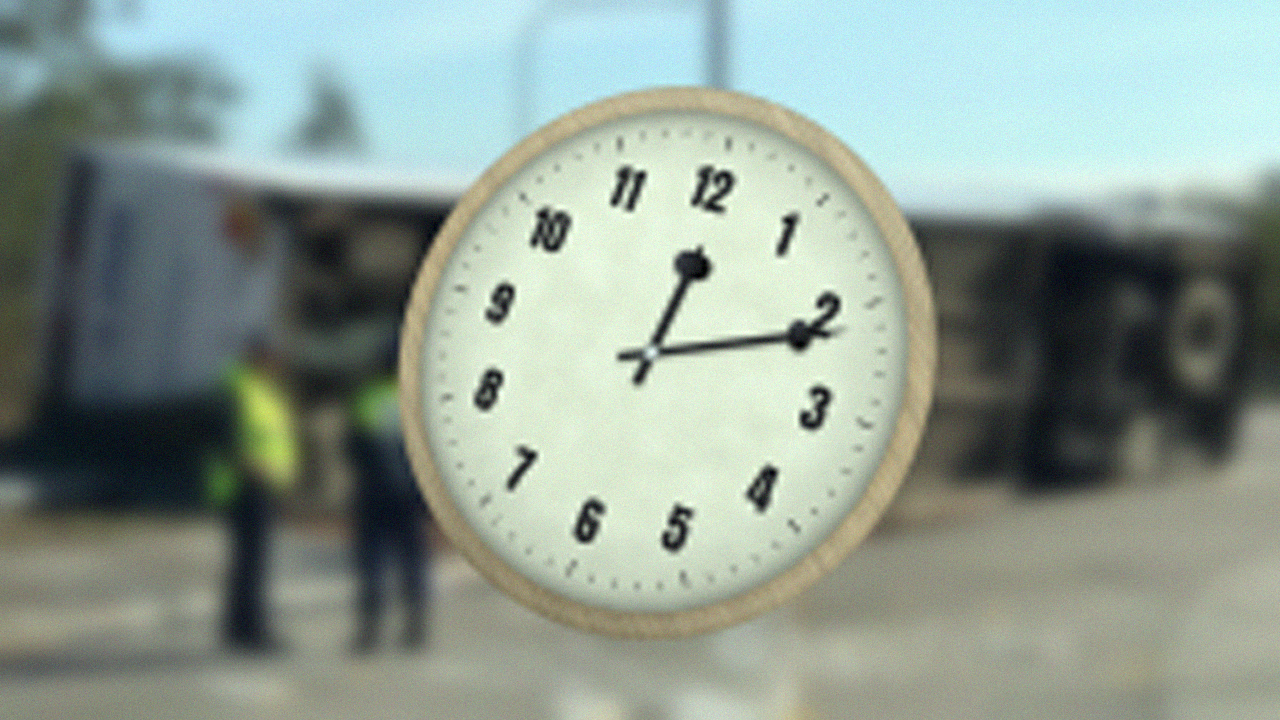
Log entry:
h=12 m=11
